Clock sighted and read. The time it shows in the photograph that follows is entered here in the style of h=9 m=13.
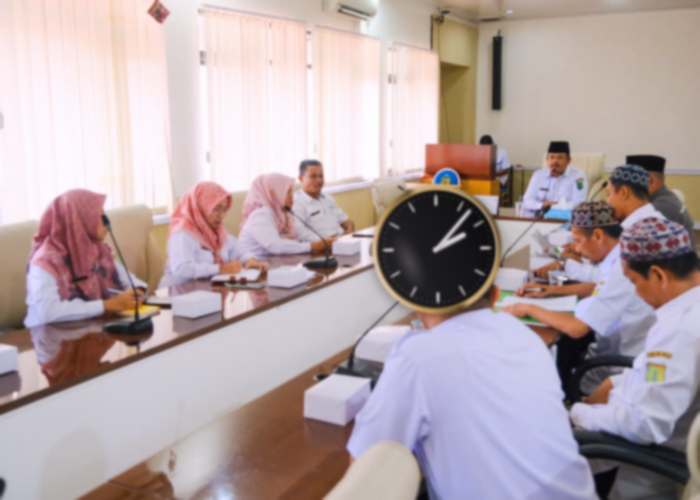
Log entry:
h=2 m=7
